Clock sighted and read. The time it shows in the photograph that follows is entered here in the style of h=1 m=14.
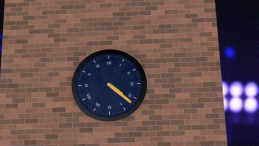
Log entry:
h=4 m=22
